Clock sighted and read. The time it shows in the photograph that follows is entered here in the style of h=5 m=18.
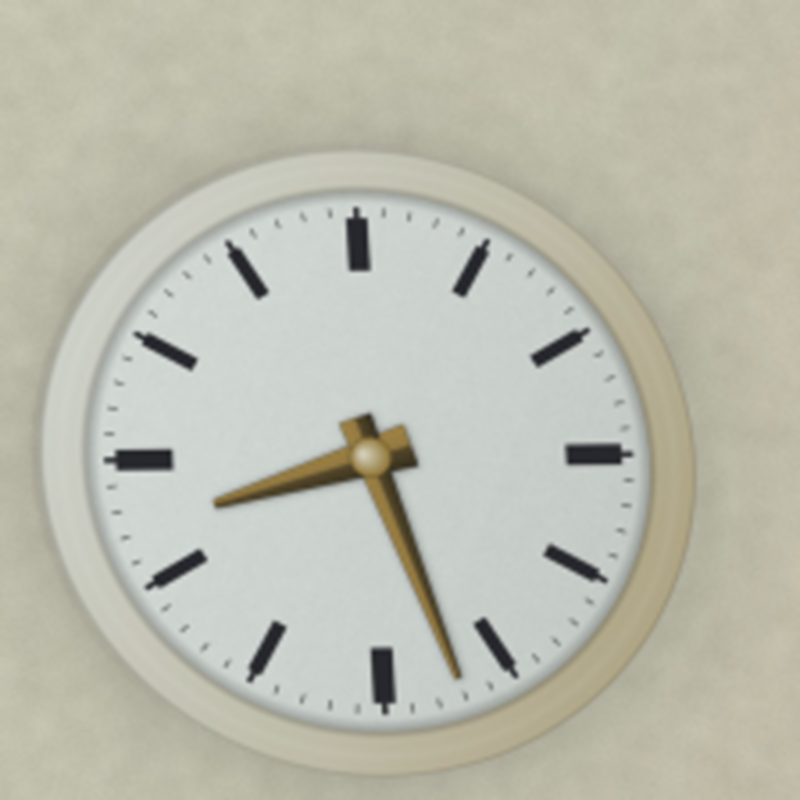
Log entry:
h=8 m=27
